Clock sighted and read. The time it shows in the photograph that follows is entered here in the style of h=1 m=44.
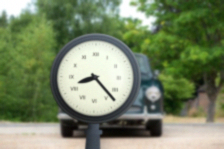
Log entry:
h=8 m=23
